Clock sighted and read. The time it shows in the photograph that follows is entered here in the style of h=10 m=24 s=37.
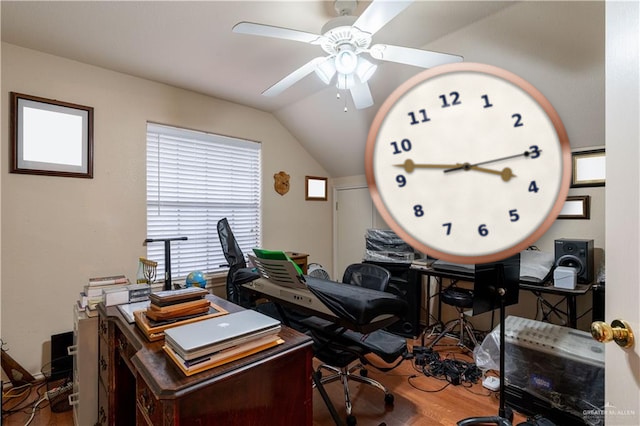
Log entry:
h=3 m=47 s=15
